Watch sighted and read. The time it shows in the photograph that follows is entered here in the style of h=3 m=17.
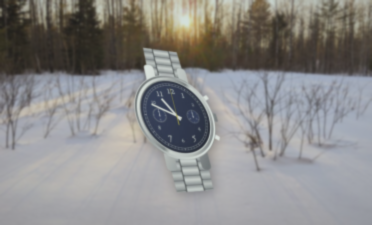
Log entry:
h=10 m=49
